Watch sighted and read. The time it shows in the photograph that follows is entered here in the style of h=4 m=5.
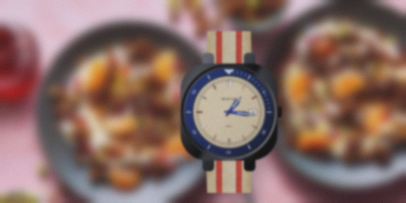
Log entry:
h=1 m=16
